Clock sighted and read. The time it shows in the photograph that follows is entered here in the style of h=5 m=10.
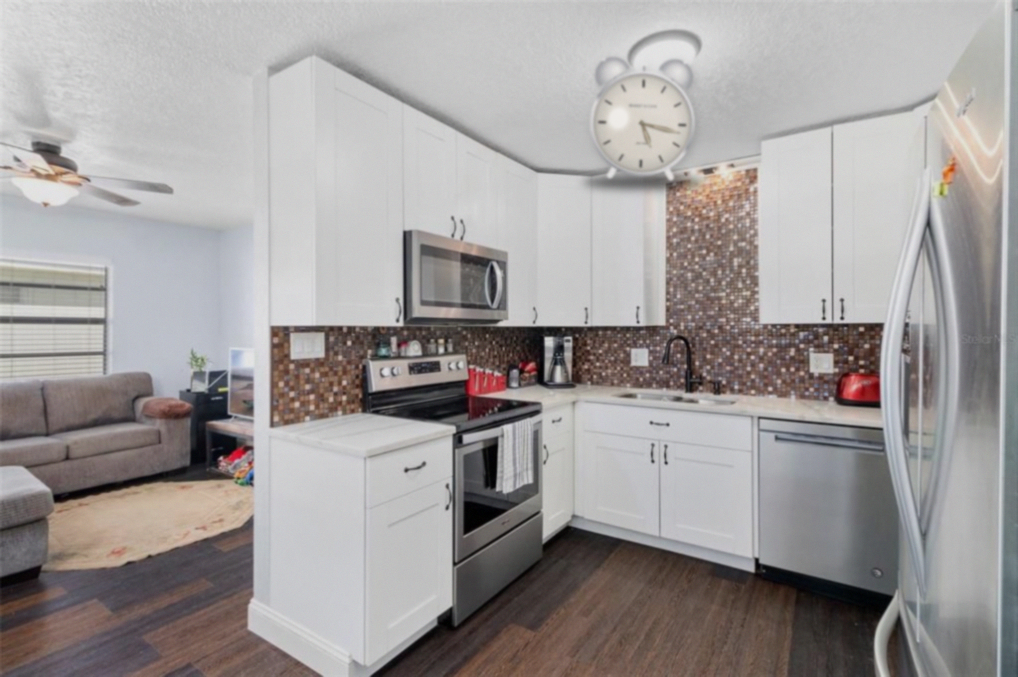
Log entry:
h=5 m=17
